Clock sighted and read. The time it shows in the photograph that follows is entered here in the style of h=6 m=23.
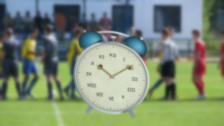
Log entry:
h=10 m=9
